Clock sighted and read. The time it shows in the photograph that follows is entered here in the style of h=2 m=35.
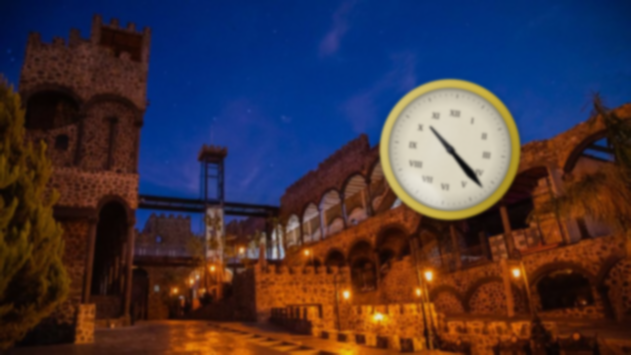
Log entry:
h=10 m=22
